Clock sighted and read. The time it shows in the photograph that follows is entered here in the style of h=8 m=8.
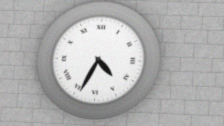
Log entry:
h=4 m=34
